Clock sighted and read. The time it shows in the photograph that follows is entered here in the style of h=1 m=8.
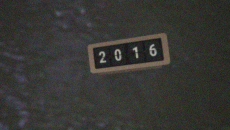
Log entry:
h=20 m=16
